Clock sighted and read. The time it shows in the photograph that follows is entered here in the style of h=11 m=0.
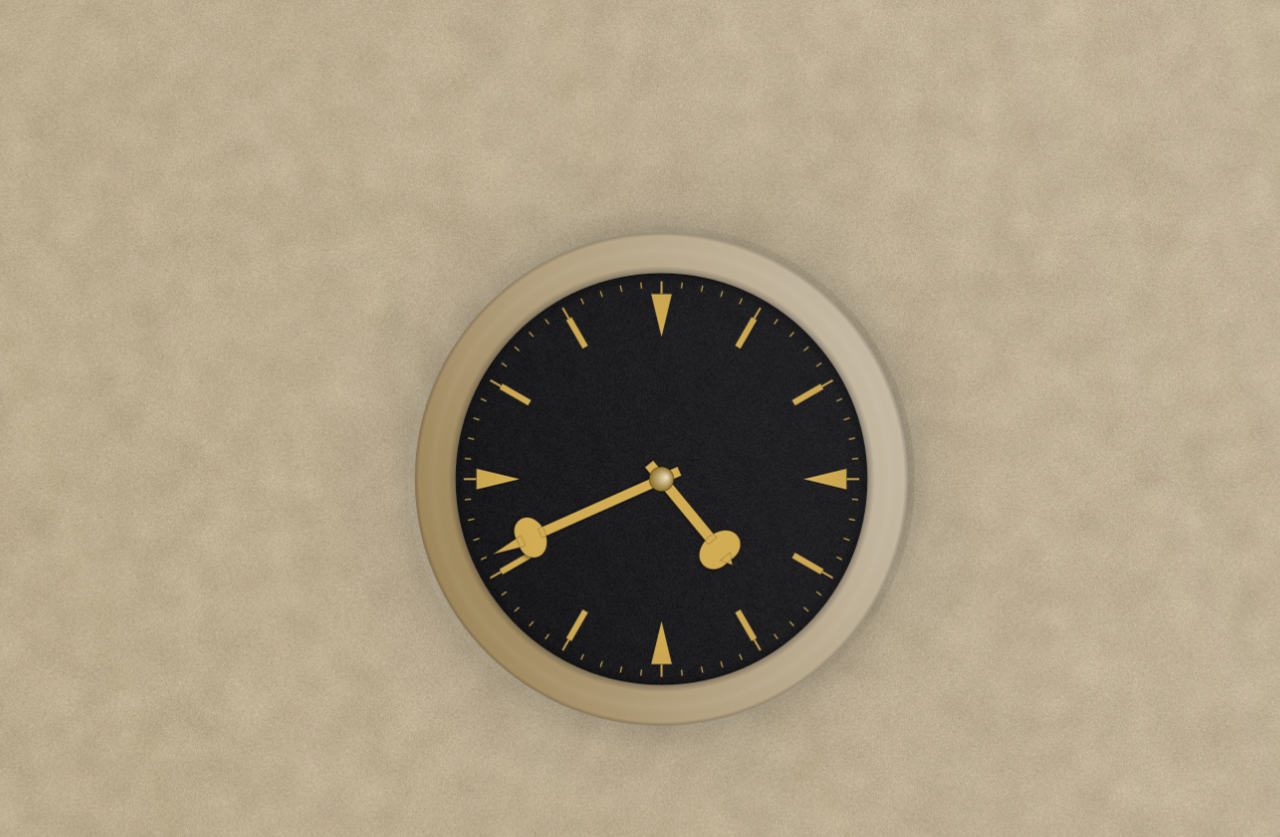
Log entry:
h=4 m=41
